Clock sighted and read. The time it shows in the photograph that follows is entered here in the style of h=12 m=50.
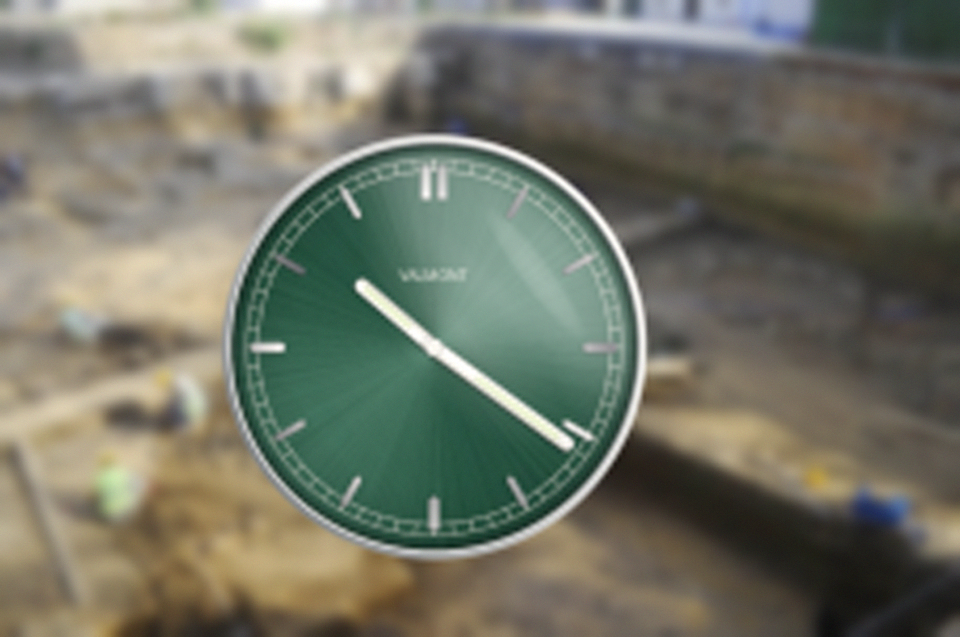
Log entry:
h=10 m=21
